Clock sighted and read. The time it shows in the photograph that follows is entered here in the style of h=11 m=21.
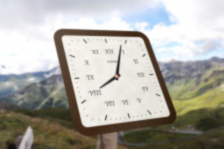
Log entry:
h=8 m=4
